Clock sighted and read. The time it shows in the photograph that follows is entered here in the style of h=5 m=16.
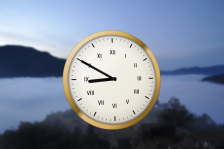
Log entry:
h=8 m=50
